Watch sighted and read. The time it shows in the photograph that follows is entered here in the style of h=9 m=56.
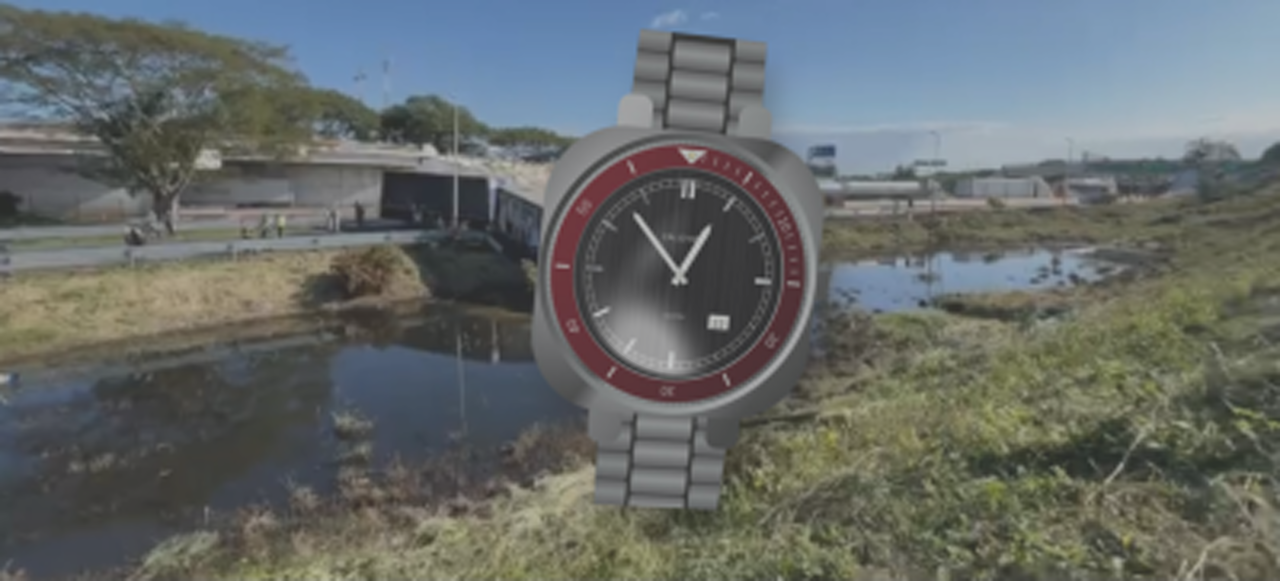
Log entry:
h=12 m=53
